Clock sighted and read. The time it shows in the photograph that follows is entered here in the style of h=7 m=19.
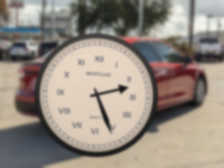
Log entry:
h=2 m=26
